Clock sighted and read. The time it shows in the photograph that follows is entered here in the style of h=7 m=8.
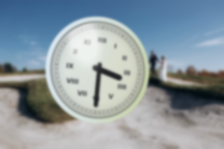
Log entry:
h=3 m=30
